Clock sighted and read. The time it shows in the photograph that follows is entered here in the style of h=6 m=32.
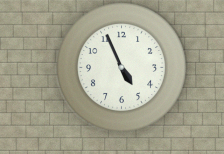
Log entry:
h=4 m=56
